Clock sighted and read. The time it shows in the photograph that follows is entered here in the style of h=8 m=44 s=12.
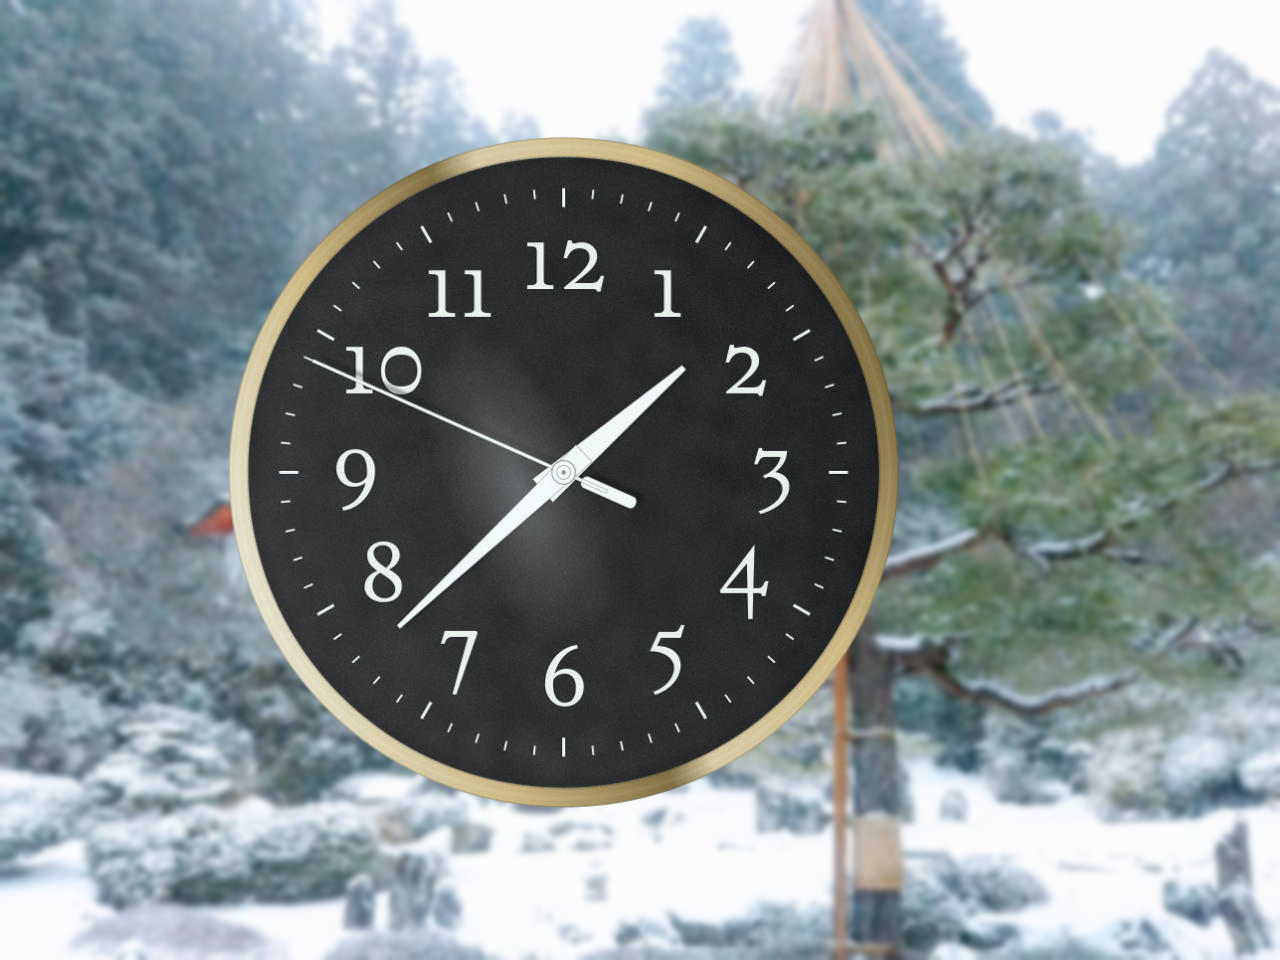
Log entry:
h=1 m=37 s=49
